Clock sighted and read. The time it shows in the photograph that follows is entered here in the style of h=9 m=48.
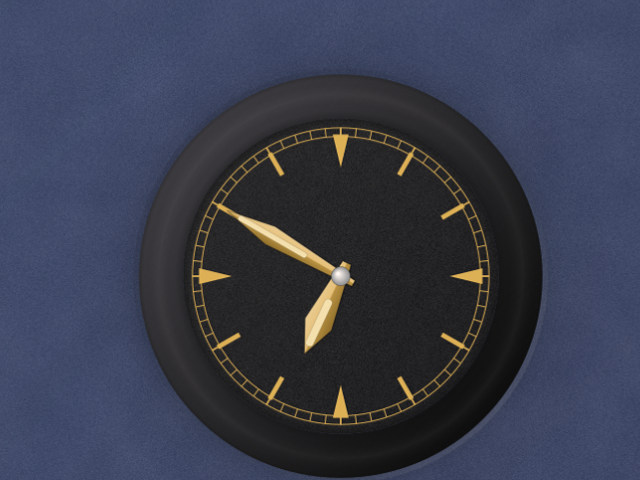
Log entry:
h=6 m=50
